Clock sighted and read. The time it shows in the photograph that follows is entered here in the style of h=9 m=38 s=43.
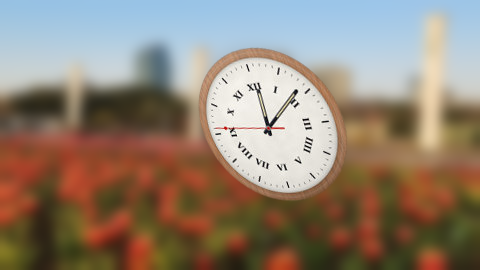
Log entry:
h=12 m=8 s=46
